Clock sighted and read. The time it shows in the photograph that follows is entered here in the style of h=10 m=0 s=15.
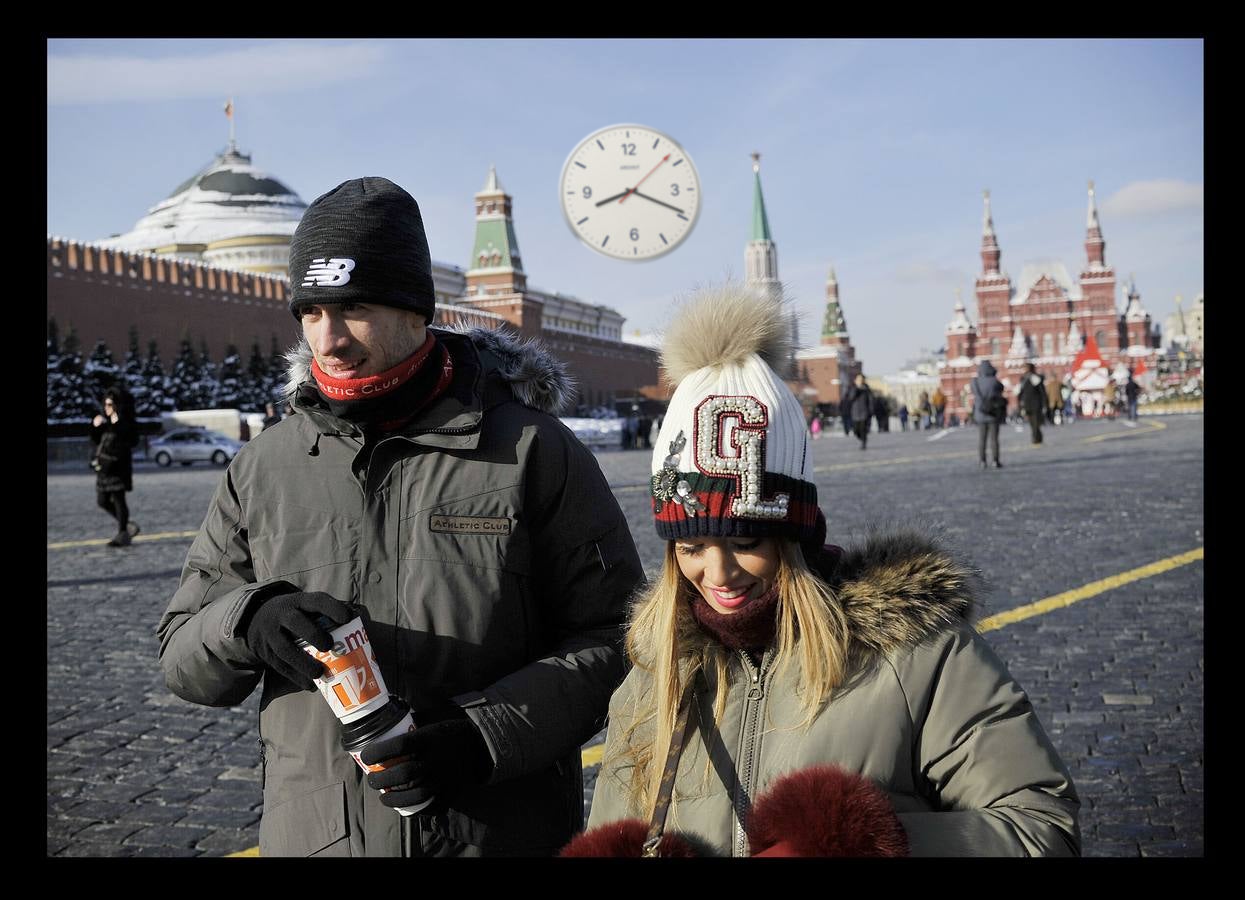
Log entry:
h=8 m=19 s=8
